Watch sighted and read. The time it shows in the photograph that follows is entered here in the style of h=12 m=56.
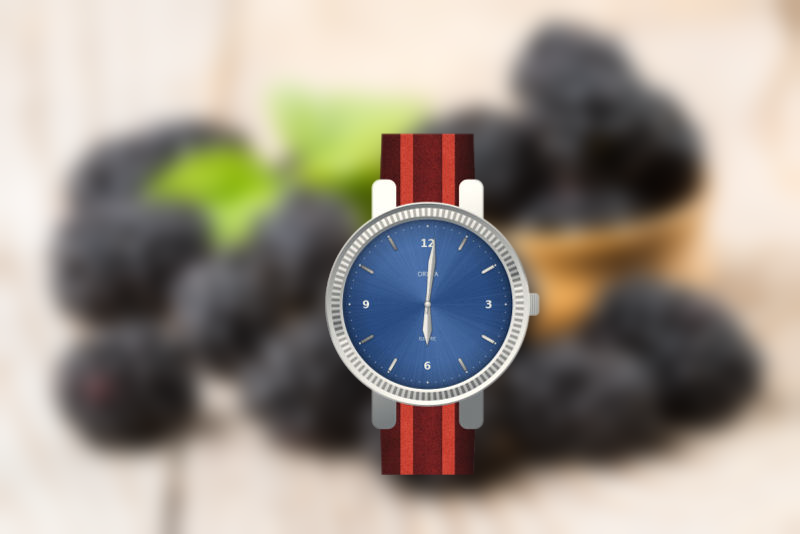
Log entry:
h=6 m=1
